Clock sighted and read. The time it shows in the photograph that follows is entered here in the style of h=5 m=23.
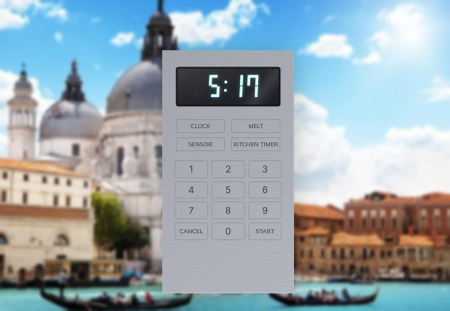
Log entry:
h=5 m=17
